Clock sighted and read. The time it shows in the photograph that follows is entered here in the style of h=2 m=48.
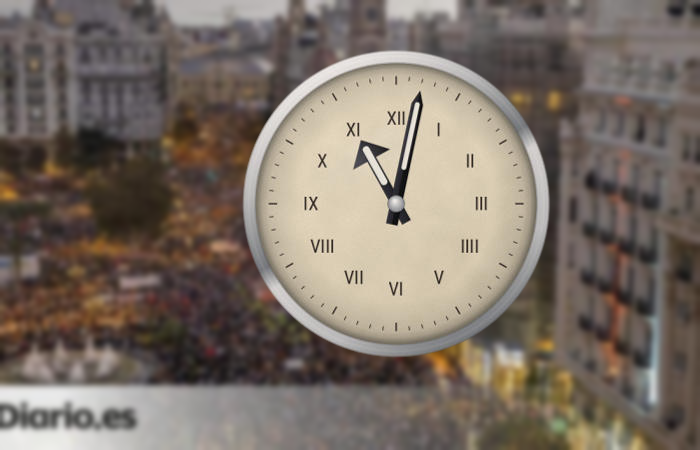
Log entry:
h=11 m=2
